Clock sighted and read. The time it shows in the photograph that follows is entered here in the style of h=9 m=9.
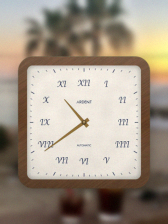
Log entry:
h=10 m=39
